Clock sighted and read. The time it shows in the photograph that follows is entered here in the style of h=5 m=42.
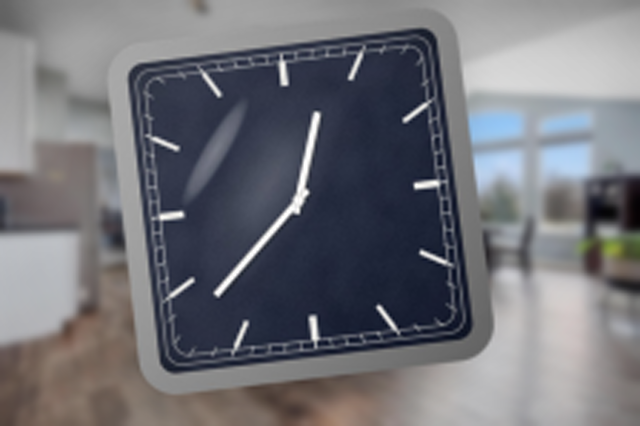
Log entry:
h=12 m=38
